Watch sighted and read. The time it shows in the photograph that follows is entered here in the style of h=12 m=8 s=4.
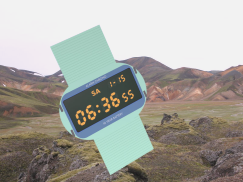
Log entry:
h=6 m=36 s=55
